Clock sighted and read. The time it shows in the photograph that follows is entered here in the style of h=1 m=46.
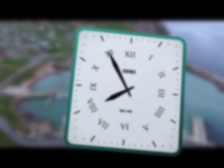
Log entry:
h=7 m=55
